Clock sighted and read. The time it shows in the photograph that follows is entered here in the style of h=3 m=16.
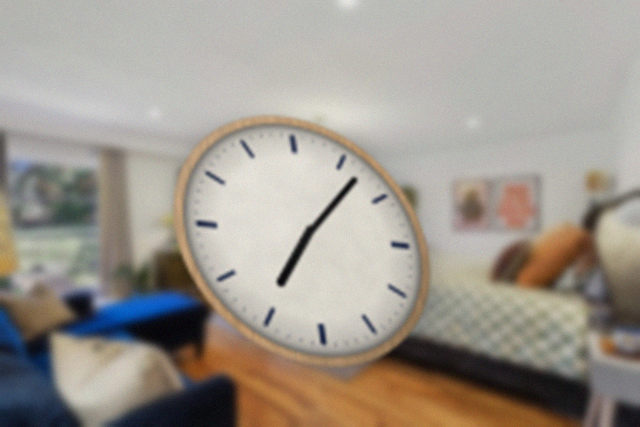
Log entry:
h=7 m=7
